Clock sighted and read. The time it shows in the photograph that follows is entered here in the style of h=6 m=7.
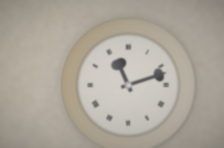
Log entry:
h=11 m=12
